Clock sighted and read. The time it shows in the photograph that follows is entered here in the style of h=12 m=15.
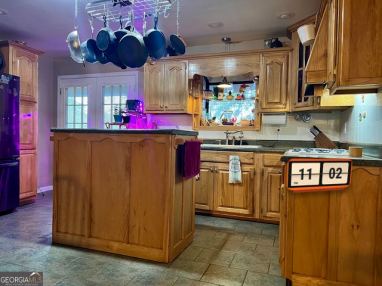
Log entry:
h=11 m=2
